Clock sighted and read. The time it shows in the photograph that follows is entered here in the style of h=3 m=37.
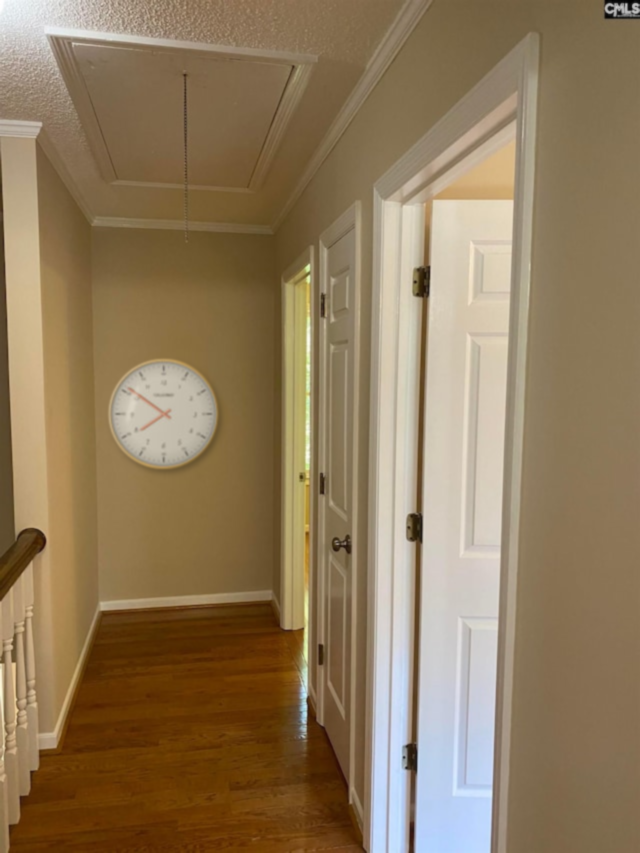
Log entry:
h=7 m=51
